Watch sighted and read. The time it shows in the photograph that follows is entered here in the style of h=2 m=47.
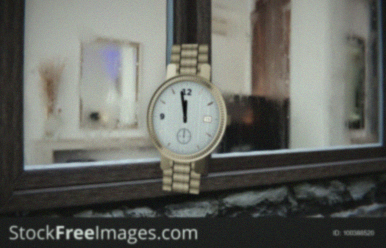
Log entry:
h=11 m=58
